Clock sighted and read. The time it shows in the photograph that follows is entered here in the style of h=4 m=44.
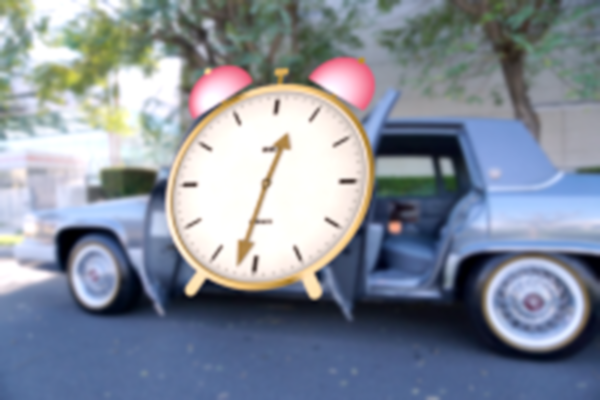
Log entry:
h=12 m=32
